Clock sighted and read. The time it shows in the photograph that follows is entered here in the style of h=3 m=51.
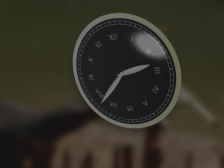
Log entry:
h=2 m=38
